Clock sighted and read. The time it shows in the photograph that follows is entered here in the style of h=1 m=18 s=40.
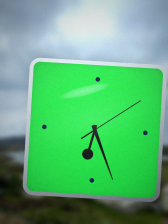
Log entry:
h=6 m=26 s=9
